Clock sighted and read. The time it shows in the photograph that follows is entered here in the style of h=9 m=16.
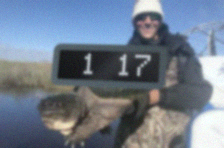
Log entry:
h=1 m=17
